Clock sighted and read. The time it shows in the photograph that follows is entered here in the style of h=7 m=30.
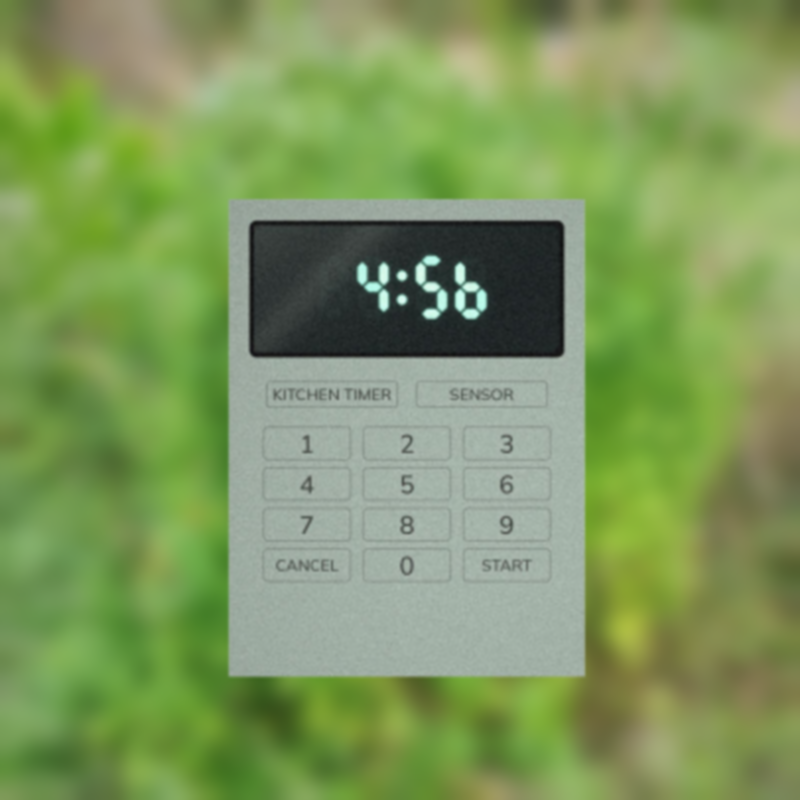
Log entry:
h=4 m=56
